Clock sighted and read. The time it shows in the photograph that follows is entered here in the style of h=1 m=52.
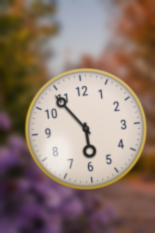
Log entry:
h=5 m=54
